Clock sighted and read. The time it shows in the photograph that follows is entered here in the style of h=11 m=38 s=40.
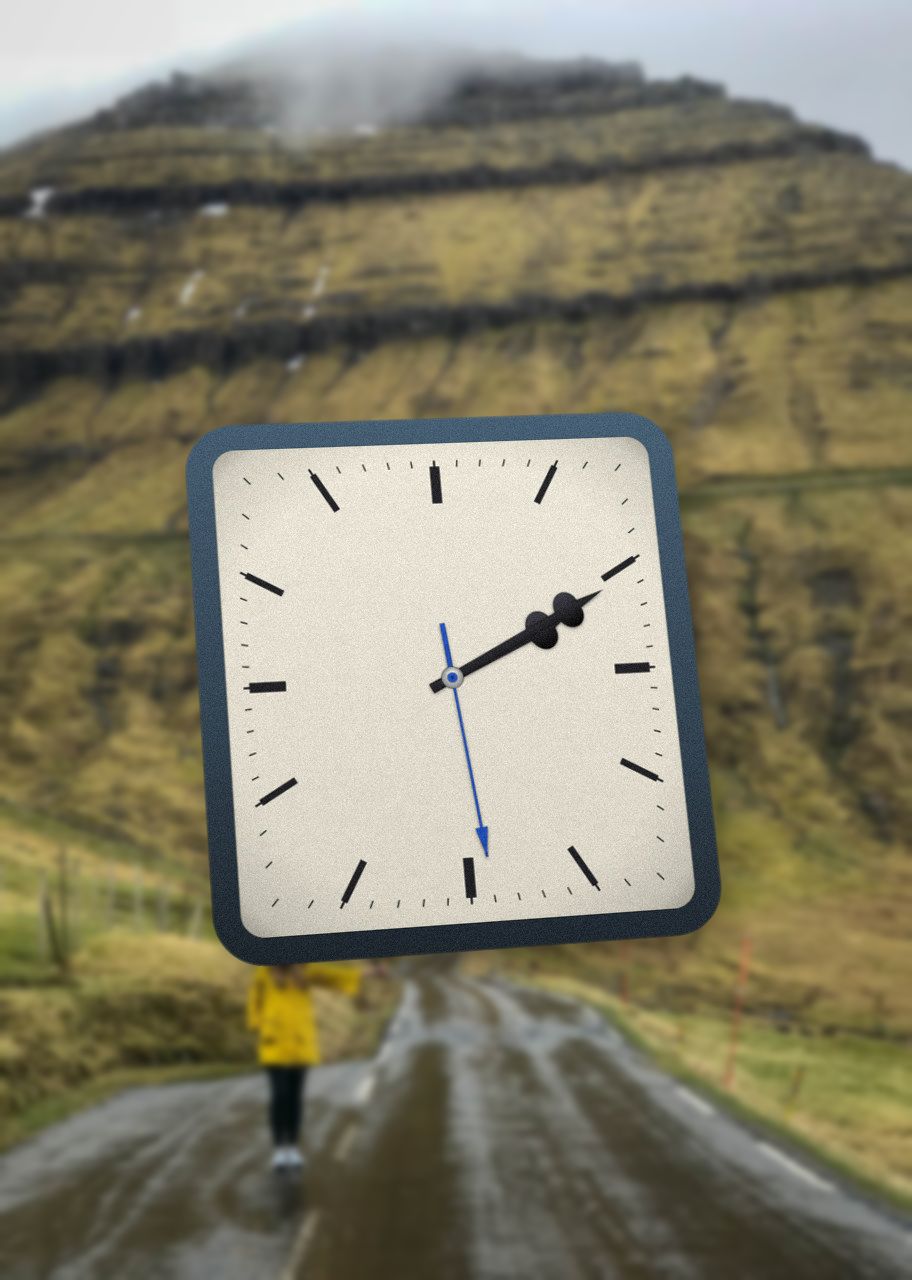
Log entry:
h=2 m=10 s=29
